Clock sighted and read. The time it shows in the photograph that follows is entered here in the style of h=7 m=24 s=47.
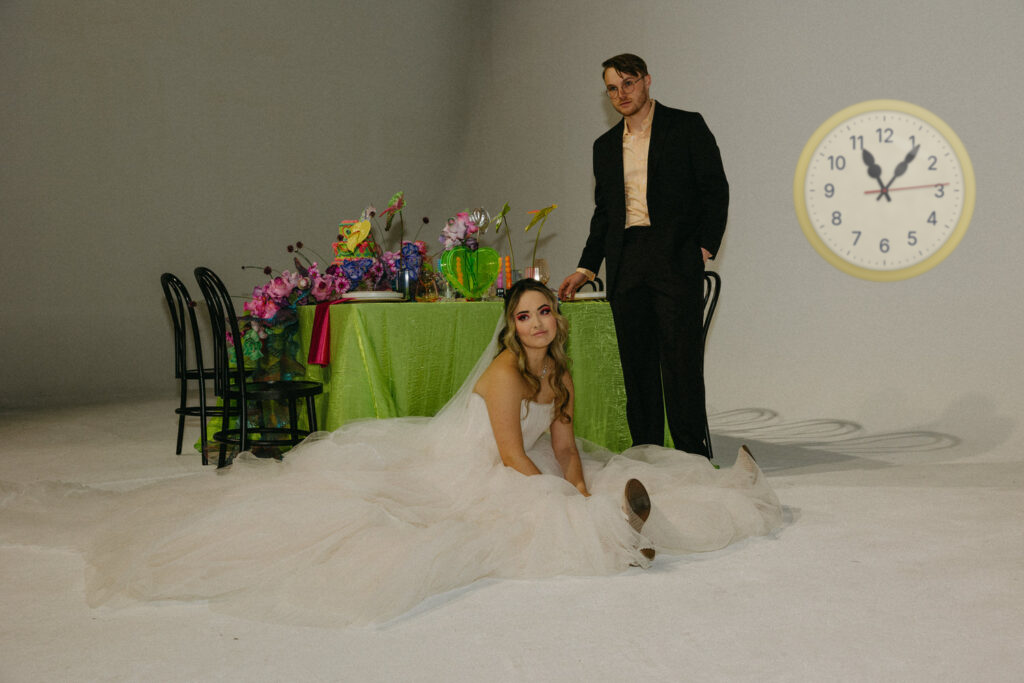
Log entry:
h=11 m=6 s=14
